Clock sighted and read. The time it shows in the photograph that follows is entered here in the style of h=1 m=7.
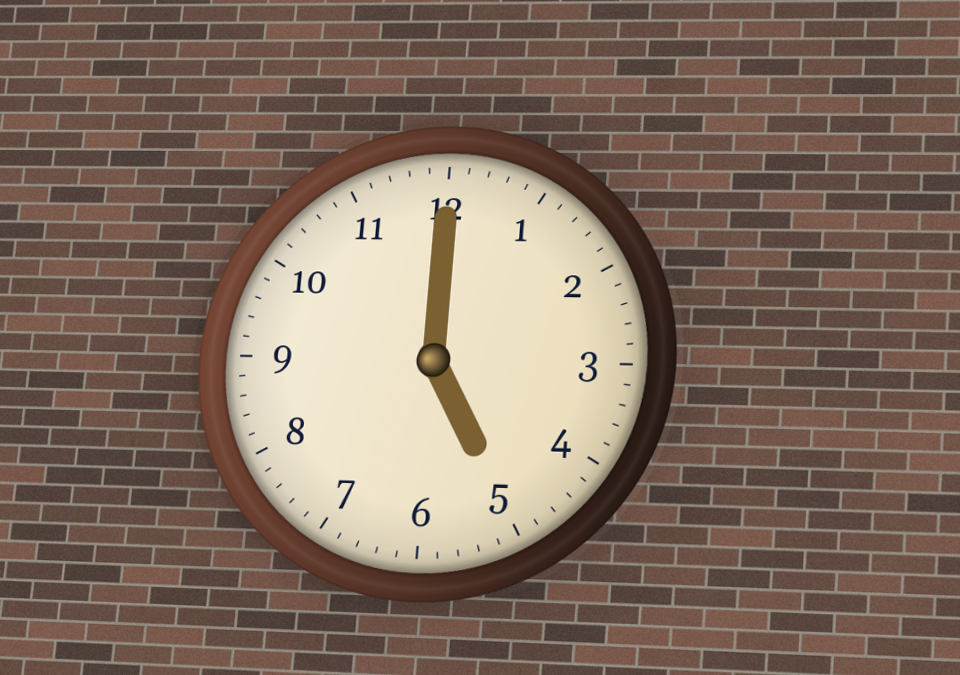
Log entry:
h=5 m=0
